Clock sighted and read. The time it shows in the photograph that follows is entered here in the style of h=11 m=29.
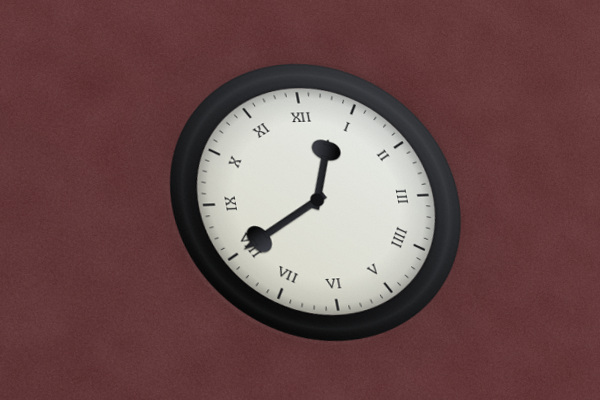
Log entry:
h=12 m=40
